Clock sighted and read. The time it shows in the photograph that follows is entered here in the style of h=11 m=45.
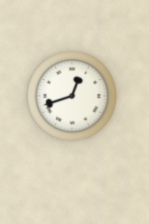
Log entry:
h=12 m=42
